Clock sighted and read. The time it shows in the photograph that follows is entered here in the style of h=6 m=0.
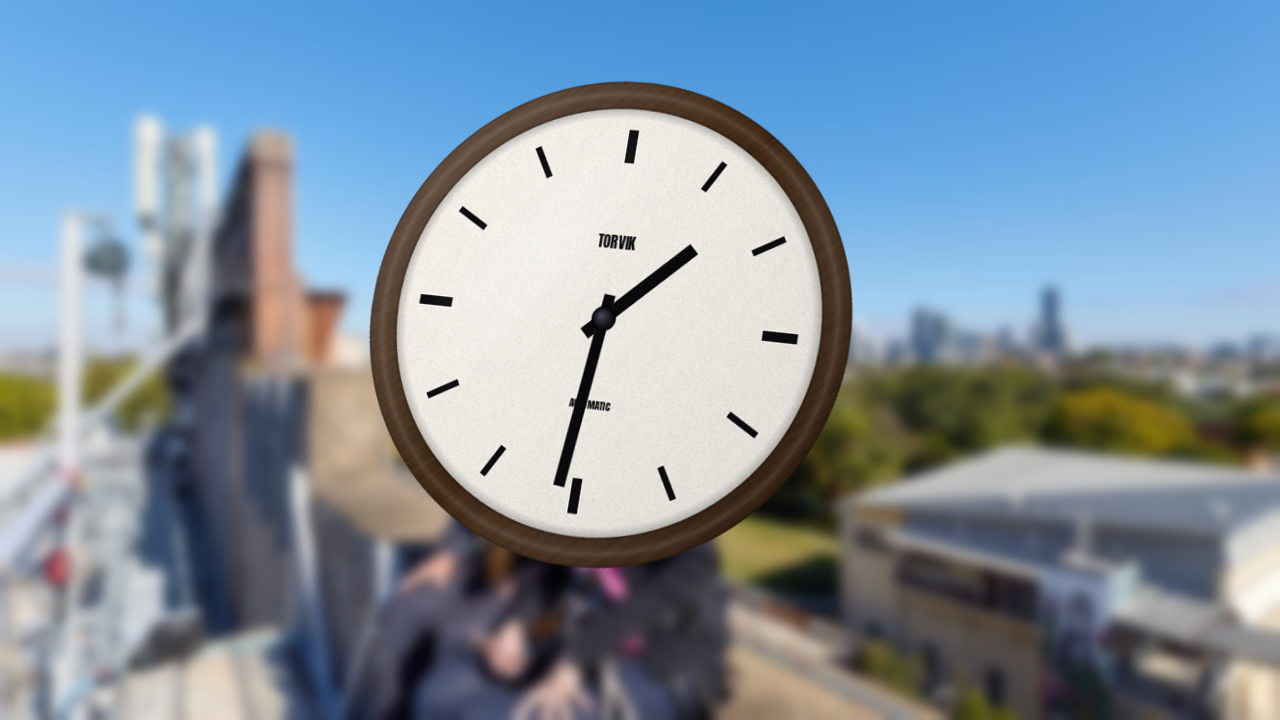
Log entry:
h=1 m=31
